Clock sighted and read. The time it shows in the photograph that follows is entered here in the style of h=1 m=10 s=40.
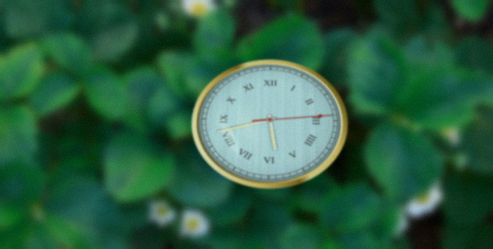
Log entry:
h=5 m=42 s=14
